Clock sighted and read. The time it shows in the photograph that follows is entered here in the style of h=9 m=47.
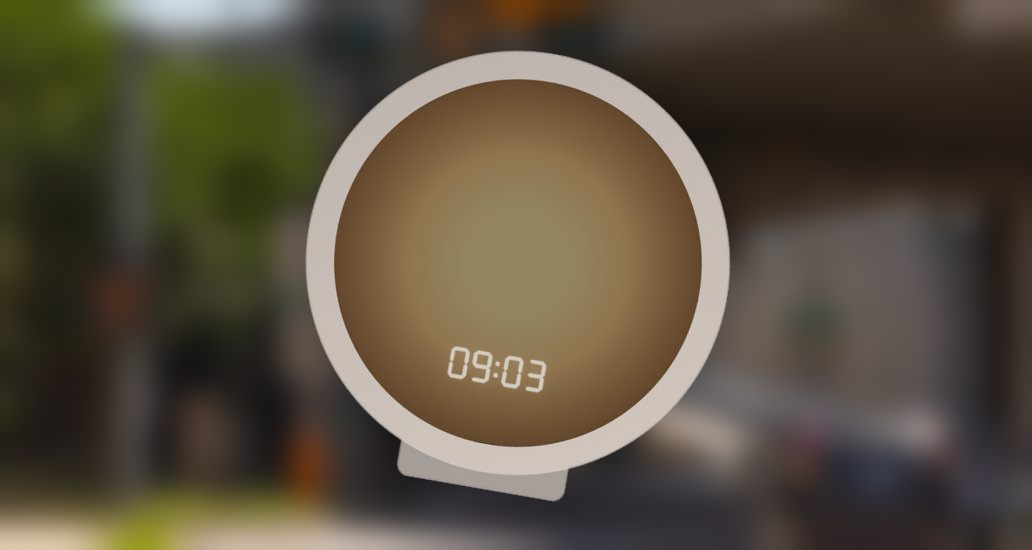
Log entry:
h=9 m=3
